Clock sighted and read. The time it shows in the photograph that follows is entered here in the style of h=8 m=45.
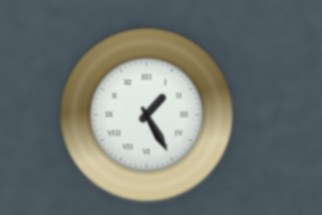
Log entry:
h=1 m=25
